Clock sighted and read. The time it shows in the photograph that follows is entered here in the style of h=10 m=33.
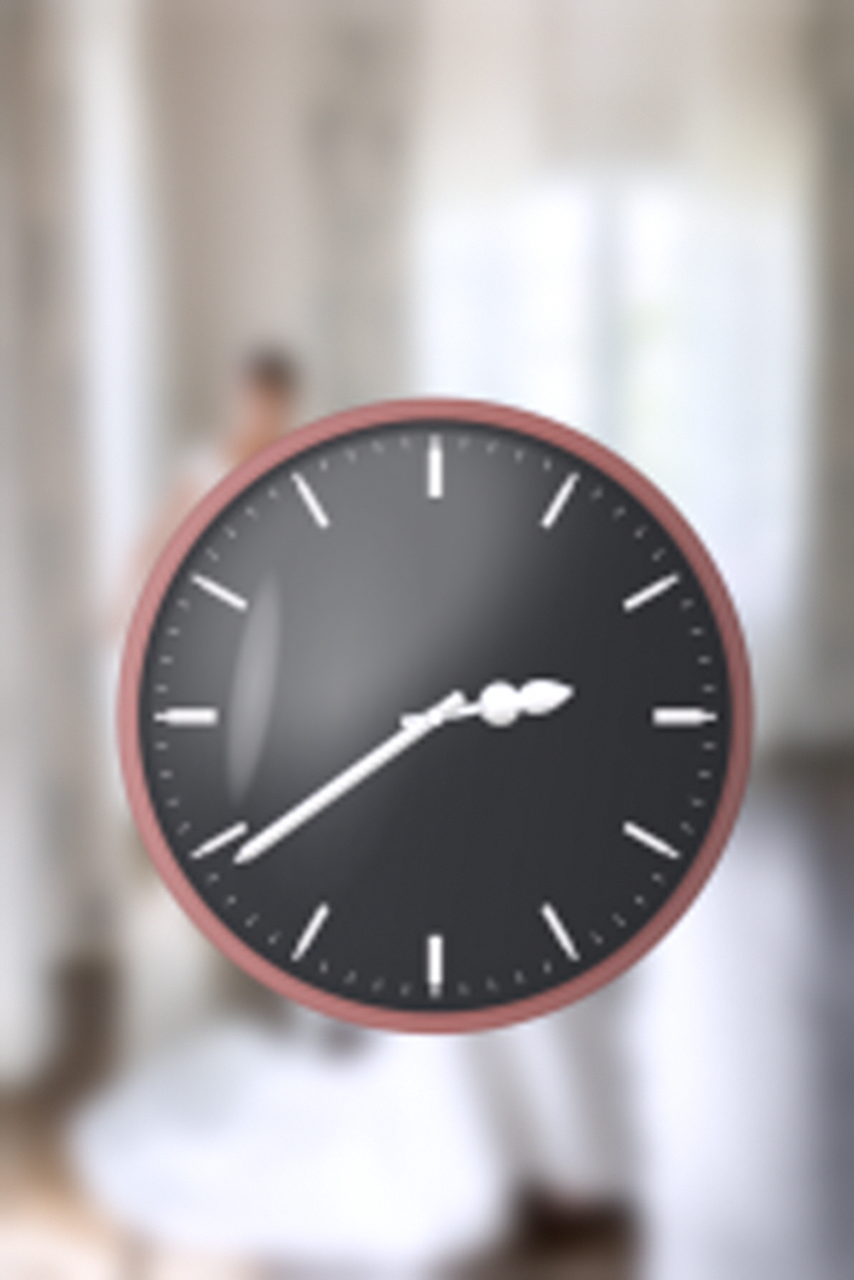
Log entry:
h=2 m=39
